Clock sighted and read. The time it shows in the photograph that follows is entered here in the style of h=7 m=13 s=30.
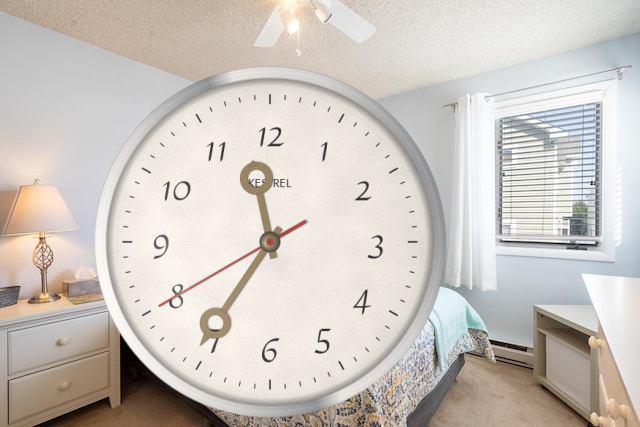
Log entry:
h=11 m=35 s=40
